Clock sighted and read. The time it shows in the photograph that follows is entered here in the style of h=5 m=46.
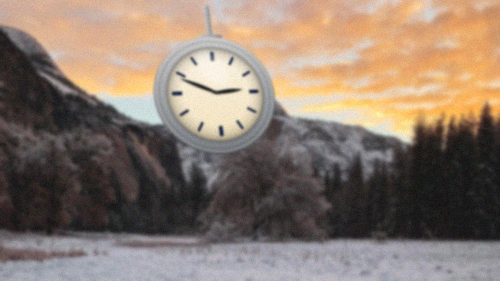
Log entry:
h=2 m=49
